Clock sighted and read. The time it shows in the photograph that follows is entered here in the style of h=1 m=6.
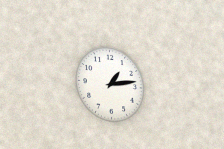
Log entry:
h=1 m=13
